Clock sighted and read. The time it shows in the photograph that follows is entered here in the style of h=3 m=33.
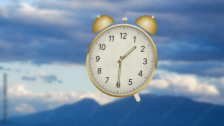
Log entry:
h=1 m=30
